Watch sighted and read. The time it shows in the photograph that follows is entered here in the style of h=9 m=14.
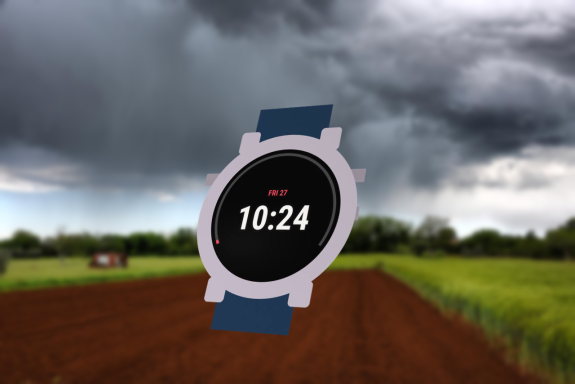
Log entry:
h=10 m=24
